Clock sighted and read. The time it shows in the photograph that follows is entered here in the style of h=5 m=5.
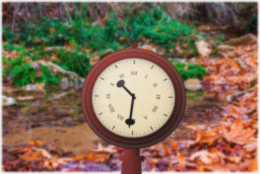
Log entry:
h=10 m=31
